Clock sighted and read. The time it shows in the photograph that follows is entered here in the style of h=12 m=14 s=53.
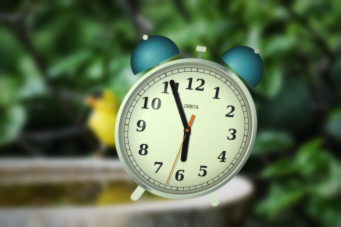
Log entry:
h=5 m=55 s=32
